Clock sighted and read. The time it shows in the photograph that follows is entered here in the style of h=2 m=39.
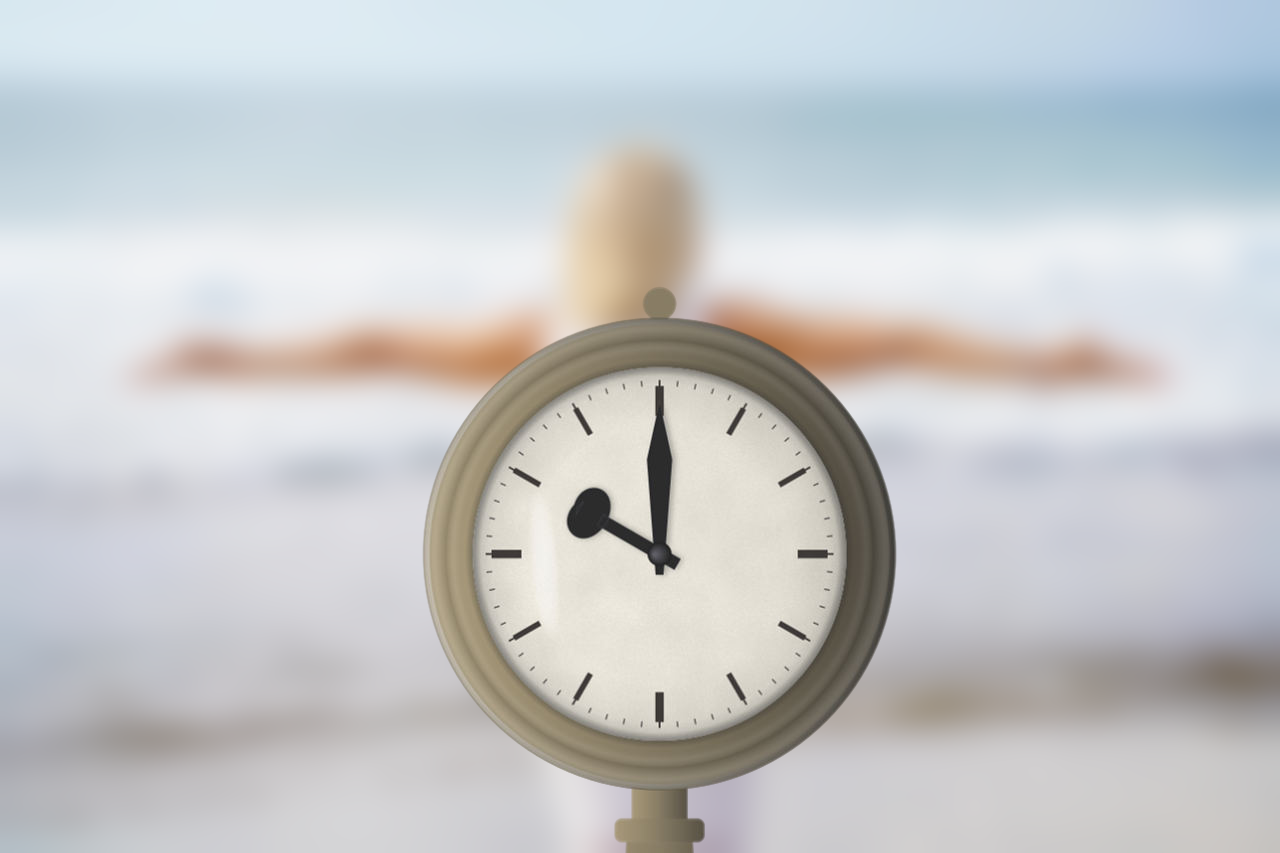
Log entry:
h=10 m=0
